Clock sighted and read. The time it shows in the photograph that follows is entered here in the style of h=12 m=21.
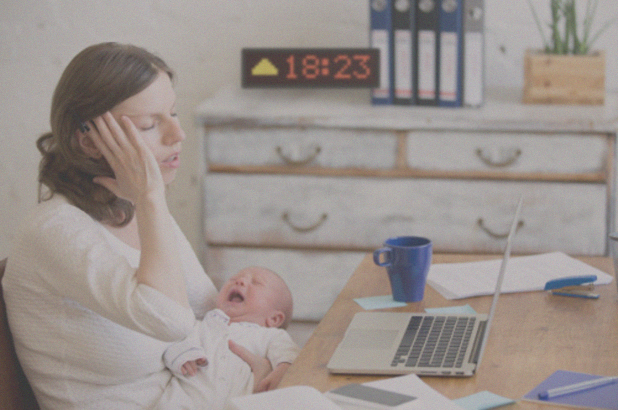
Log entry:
h=18 m=23
